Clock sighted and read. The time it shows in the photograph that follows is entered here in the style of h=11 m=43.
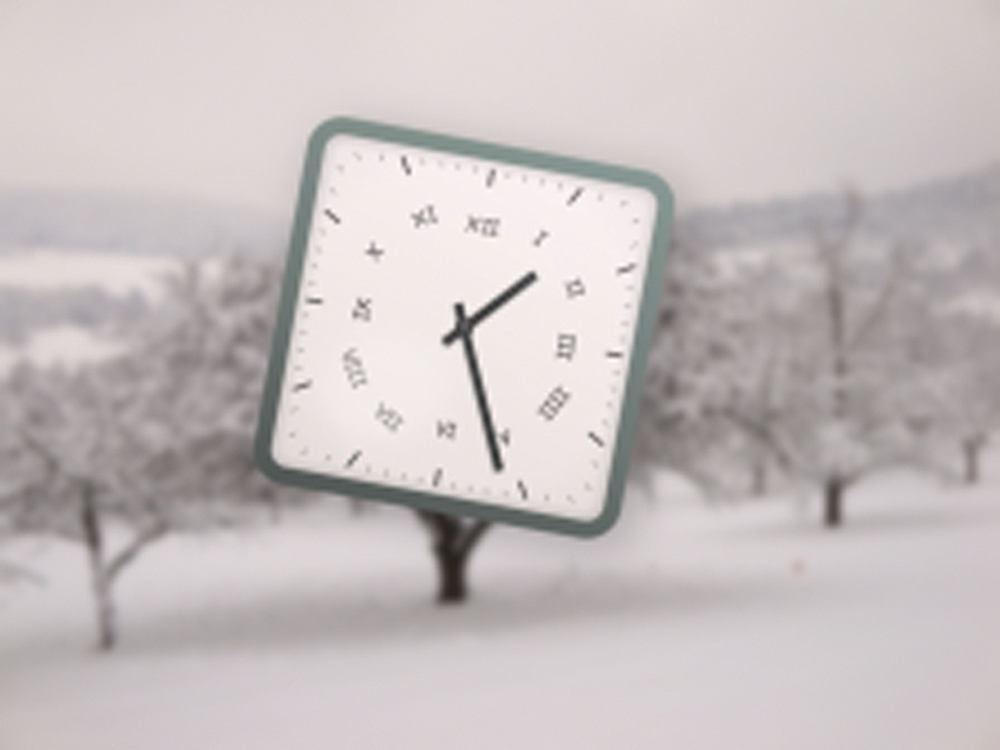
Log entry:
h=1 m=26
